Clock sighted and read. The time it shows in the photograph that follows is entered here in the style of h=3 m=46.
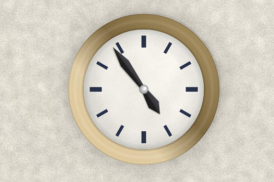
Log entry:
h=4 m=54
